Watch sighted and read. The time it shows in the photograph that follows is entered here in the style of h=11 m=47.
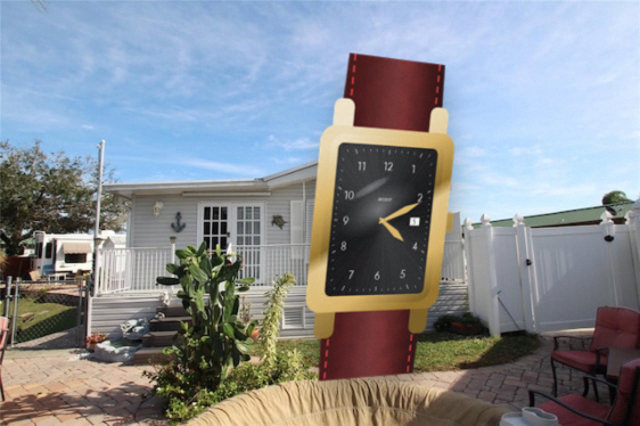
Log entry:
h=4 m=11
